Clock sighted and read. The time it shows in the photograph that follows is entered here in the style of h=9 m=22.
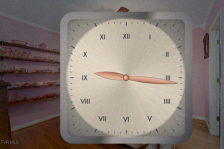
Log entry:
h=9 m=16
